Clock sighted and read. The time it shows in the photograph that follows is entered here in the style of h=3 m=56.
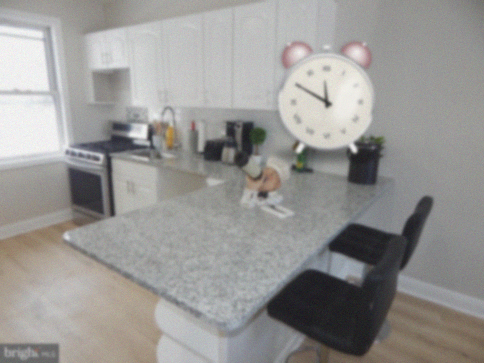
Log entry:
h=11 m=50
